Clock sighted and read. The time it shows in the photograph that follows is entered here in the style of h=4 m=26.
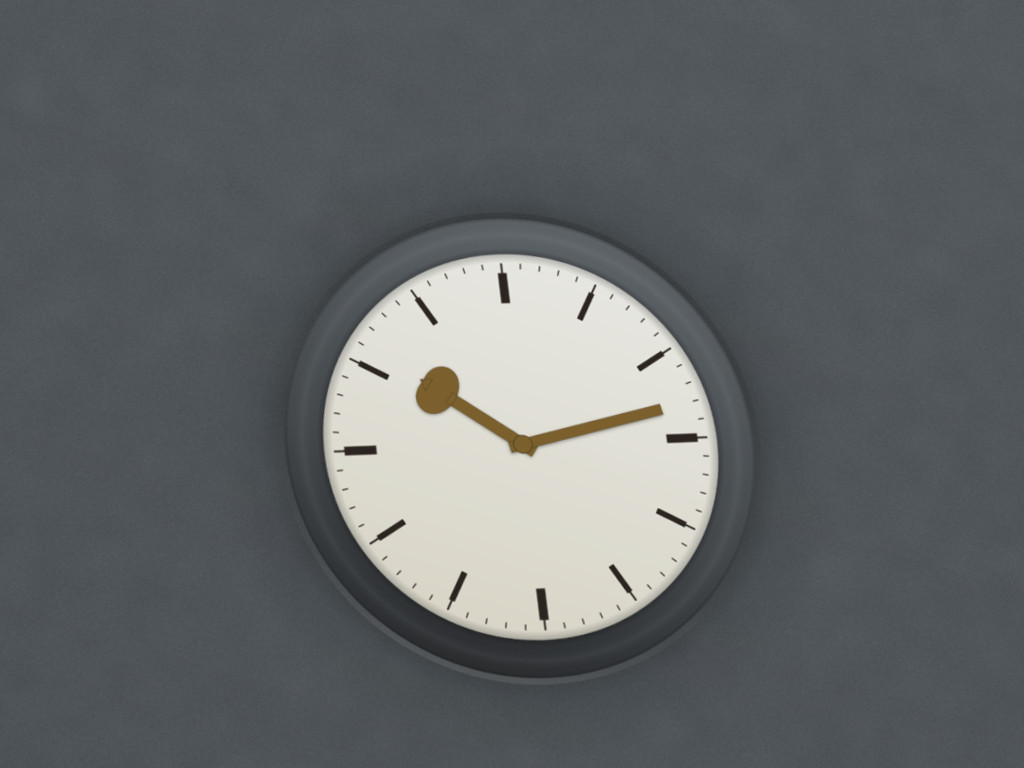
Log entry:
h=10 m=13
